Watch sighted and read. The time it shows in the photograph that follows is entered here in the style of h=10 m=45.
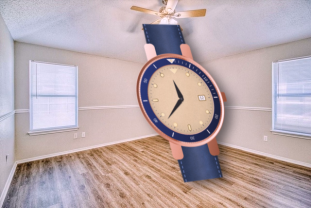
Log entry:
h=11 m=38
